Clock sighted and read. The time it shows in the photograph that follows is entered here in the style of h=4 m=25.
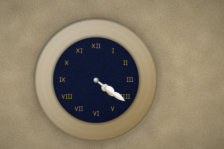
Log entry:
h=4 m=21
